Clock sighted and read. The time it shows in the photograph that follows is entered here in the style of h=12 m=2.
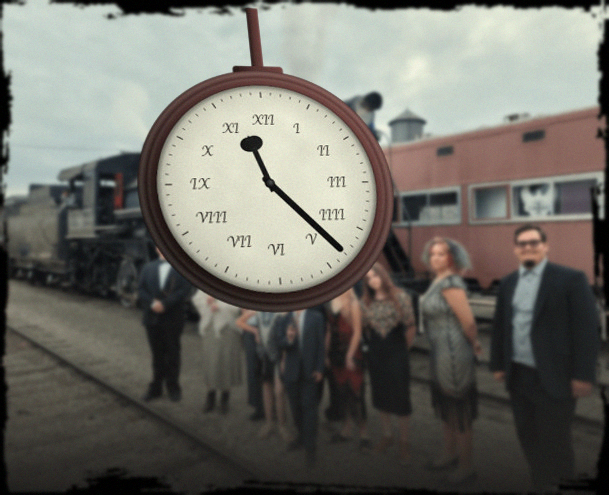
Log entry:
h=11 m=23
